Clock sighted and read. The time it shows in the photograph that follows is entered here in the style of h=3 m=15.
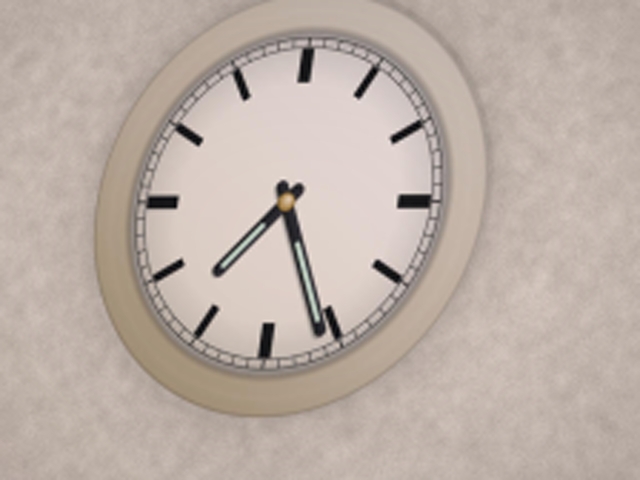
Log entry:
h=7 m=26
